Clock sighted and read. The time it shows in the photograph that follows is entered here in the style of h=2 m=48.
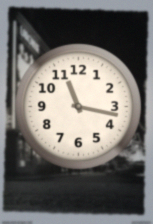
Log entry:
h=11 m=17
